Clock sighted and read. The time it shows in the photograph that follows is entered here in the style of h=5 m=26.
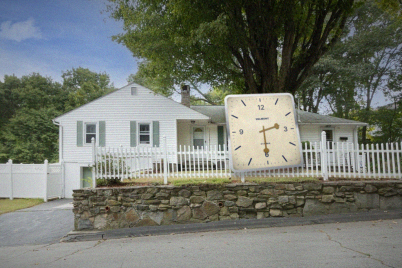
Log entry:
h=2 m=30
